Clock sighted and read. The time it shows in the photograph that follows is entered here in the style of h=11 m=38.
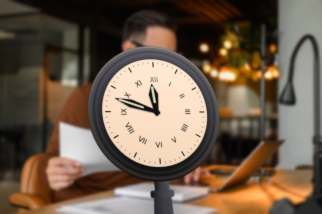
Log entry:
h=11 m=48
